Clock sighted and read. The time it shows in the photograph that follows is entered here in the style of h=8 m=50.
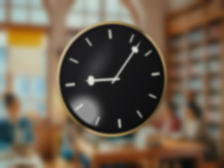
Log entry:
h=9 m=7
